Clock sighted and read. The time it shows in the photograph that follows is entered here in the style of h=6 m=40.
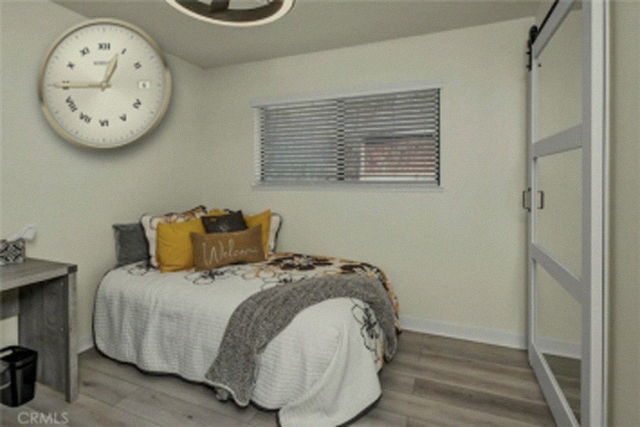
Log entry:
h=12 m=45
